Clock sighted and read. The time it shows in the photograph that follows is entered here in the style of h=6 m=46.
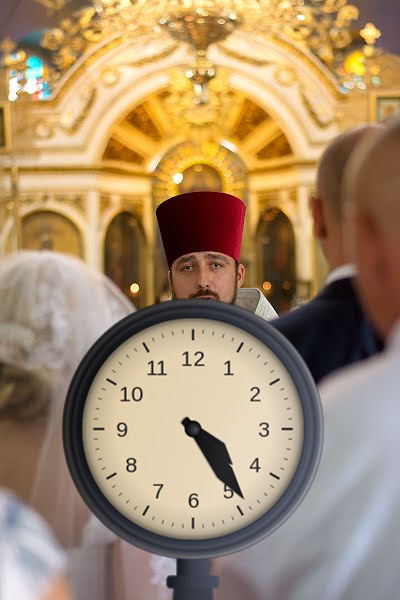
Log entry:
h=4 m=24
